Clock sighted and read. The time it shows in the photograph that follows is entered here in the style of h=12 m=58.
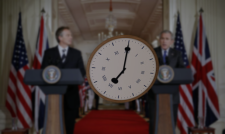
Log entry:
h=7 m=0
